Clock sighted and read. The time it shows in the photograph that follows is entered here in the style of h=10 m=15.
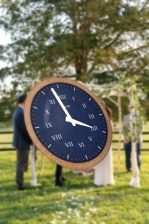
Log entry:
h=3 m=58
